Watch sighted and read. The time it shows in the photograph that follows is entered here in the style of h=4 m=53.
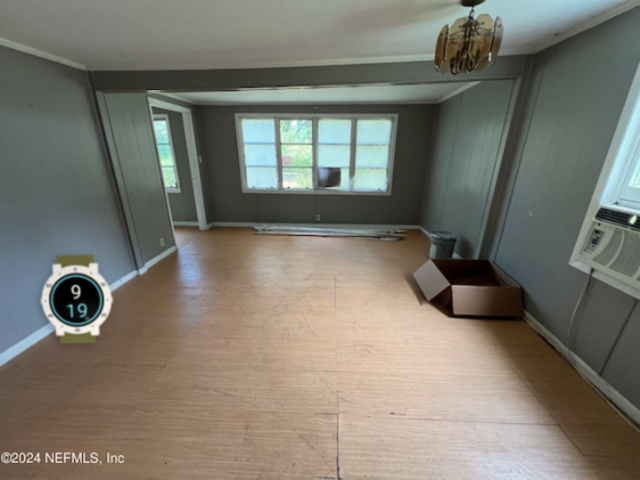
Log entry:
h=9 m=19
